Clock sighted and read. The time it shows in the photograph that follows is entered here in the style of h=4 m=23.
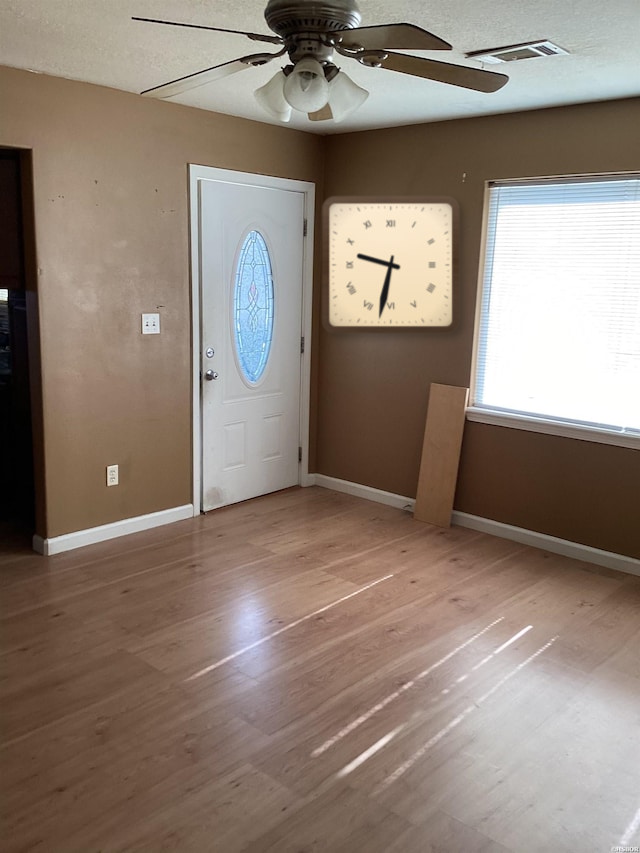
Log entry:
h=9 m=32
